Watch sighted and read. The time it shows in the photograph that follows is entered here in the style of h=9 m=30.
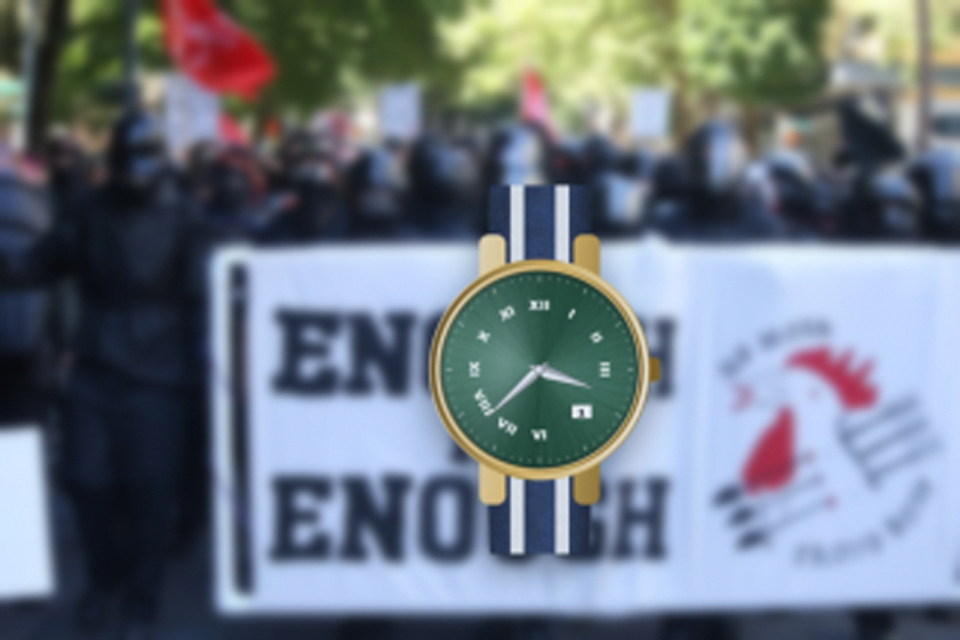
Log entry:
h=3 m=38
